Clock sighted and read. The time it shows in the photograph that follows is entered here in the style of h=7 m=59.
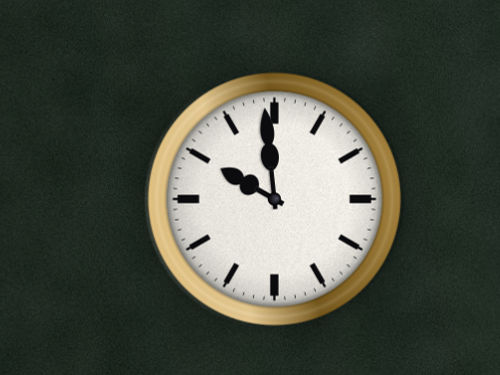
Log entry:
h=9 m=59
